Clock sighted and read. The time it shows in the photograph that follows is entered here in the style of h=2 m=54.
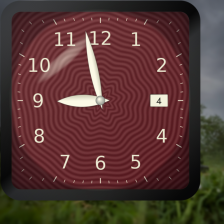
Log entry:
h=8 m=58
